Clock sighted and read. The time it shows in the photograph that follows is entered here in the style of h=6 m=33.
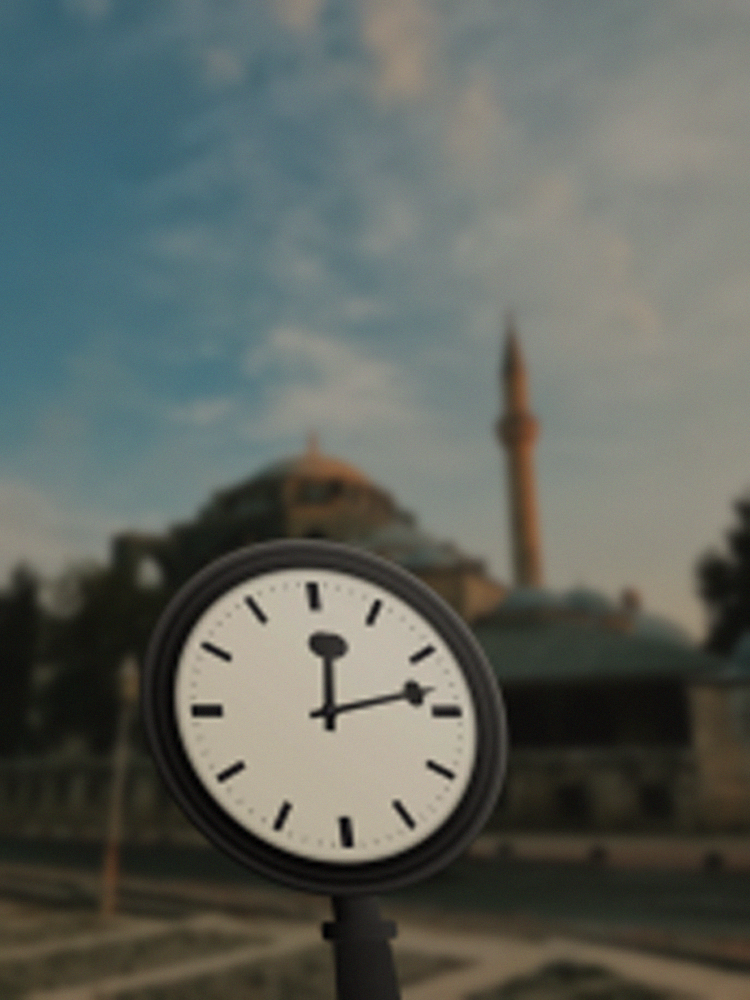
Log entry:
h=12 m=13
